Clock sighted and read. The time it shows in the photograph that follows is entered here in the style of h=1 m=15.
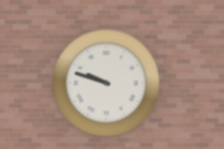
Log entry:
h=9 m=48
